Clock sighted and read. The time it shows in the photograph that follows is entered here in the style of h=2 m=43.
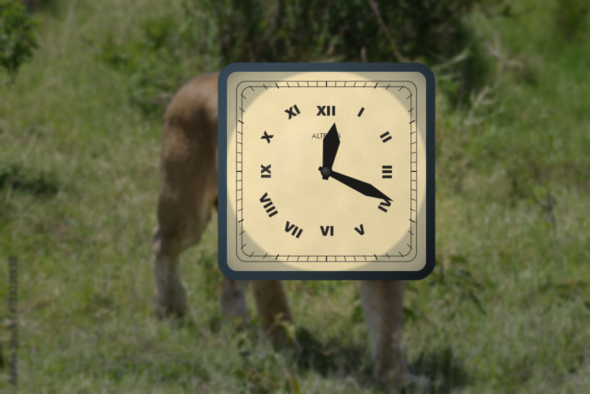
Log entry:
h=12 m=19
